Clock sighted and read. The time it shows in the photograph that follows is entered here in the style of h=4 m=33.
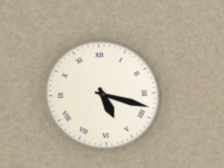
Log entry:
h=5 m=18
